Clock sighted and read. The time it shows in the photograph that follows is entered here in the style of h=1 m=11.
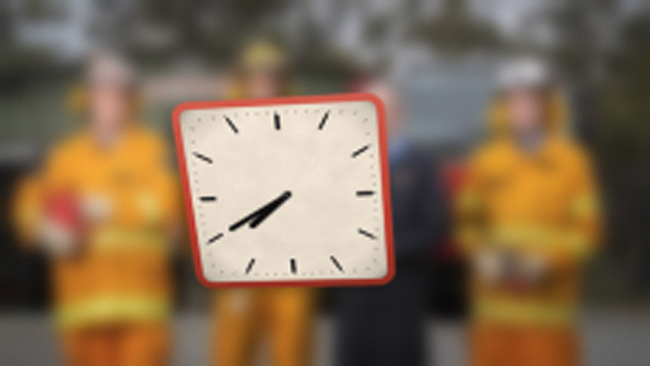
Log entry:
h=7 m=40
